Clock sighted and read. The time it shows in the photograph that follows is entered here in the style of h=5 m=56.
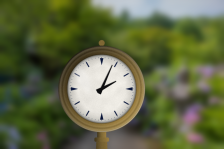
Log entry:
h=2 m=4
